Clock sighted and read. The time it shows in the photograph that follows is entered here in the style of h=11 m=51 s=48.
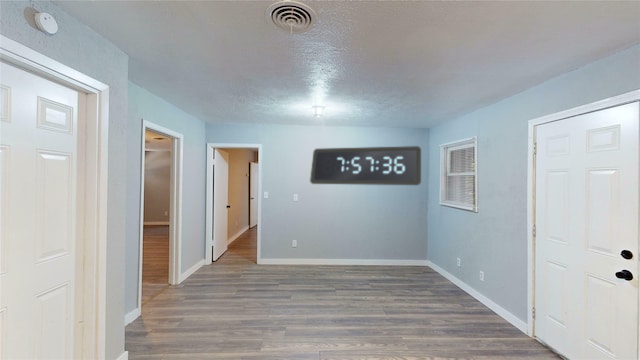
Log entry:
h=7 m=57 s=36
